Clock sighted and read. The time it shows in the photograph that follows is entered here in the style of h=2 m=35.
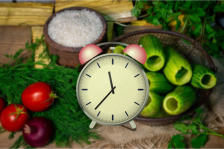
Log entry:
h=11 m=37
